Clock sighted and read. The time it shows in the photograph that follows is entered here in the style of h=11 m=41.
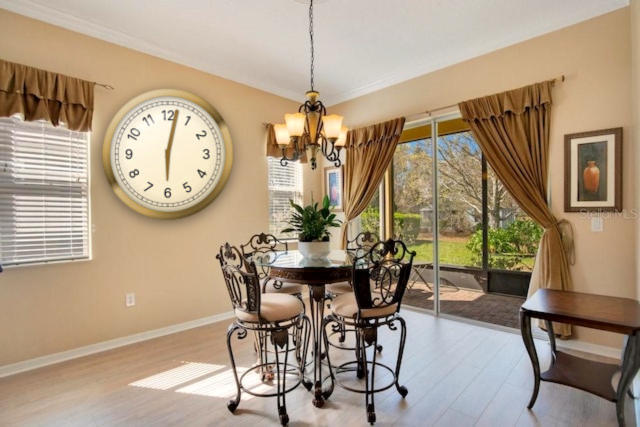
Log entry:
h=6 m=2
